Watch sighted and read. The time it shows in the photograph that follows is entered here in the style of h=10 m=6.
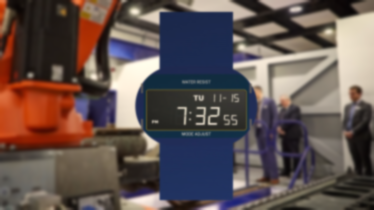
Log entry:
h=7 m=32
